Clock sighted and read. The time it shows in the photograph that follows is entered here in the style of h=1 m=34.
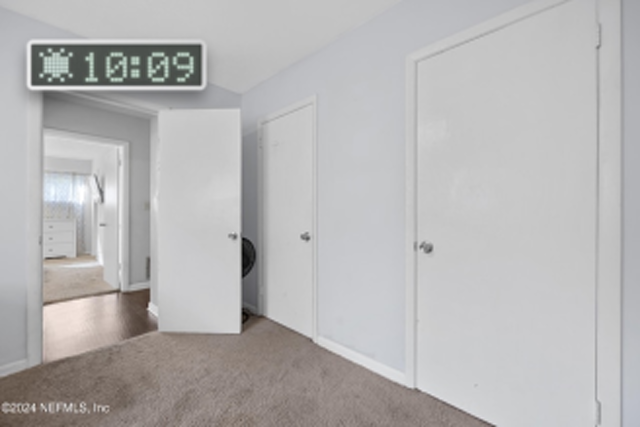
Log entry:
h=10 m=9
